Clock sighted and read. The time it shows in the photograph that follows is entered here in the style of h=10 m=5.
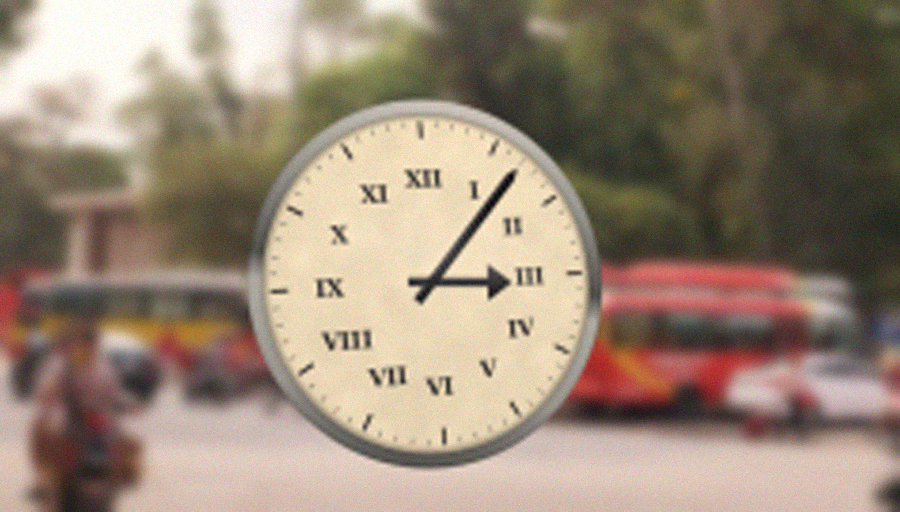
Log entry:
h=3 m=7
